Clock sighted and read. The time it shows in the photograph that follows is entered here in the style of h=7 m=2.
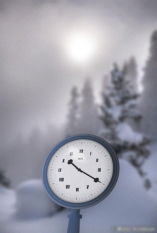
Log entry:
h=10 m=20
